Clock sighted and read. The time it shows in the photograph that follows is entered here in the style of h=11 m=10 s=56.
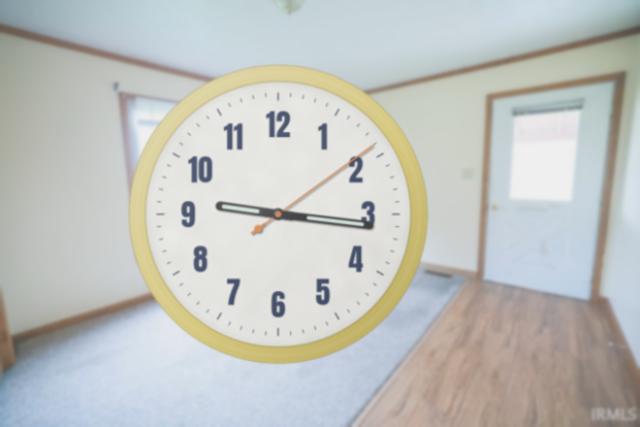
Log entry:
h=9 m=16 s=9
